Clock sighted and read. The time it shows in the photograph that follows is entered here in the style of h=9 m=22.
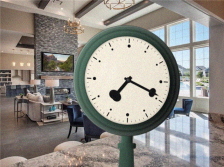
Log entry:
h=7 m=19
